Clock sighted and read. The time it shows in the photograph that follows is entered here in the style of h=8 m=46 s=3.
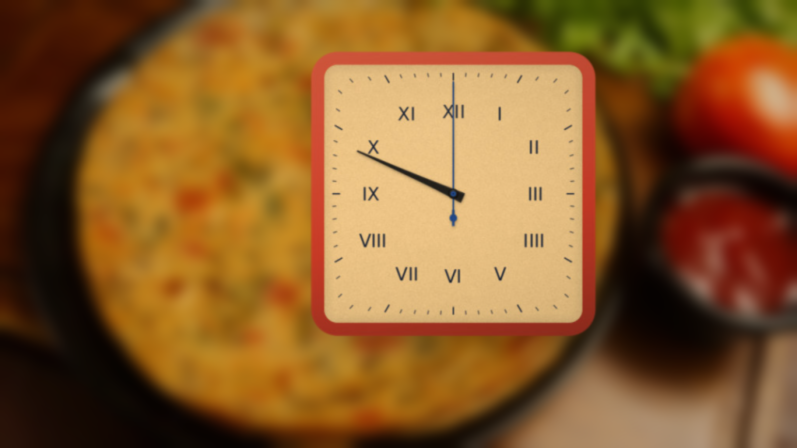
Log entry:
h=9 m=49 s=0
